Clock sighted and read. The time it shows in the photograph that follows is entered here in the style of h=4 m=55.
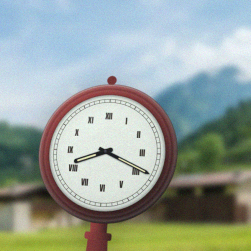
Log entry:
h=8 m=19
